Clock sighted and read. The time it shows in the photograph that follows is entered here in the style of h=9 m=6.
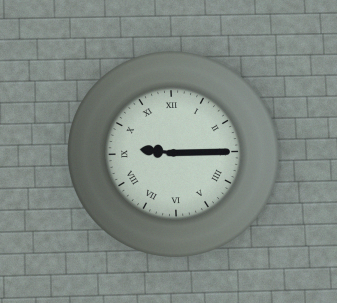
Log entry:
h=9 m=15
